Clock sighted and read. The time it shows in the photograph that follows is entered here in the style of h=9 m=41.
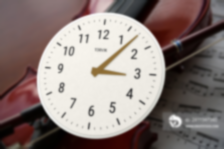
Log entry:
h=3 m=7
